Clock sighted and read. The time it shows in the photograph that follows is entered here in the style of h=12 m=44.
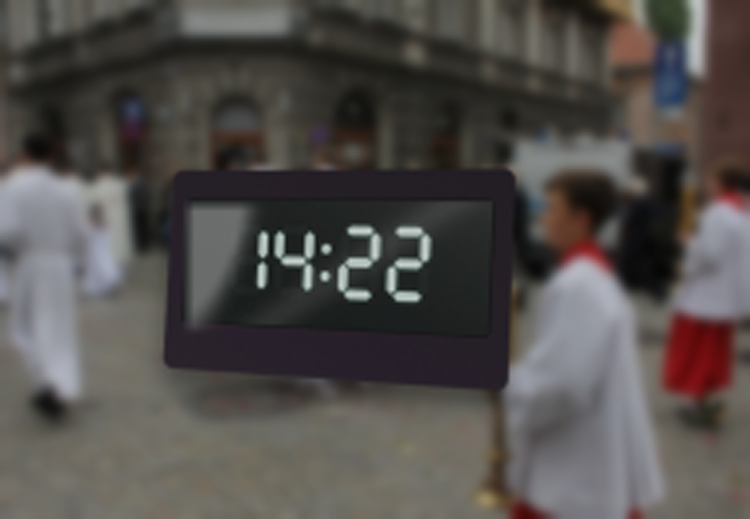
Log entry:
h=14 m=22
